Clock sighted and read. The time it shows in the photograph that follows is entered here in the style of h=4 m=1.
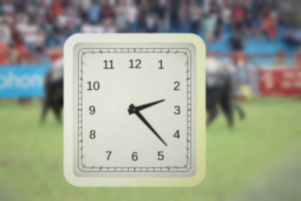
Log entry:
h=2 m=23
